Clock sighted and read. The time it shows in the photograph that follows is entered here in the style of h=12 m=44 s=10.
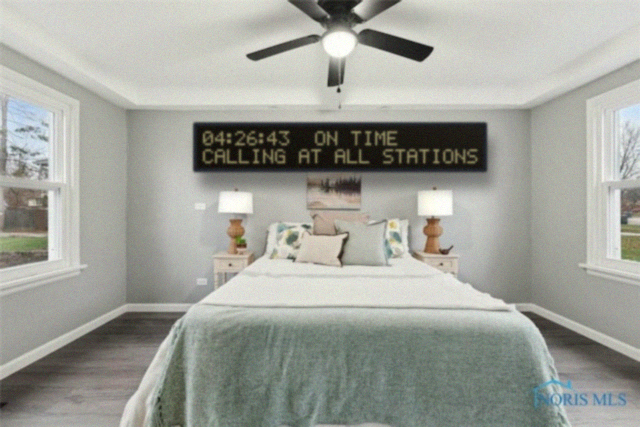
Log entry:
h=4 m=26 s=43
